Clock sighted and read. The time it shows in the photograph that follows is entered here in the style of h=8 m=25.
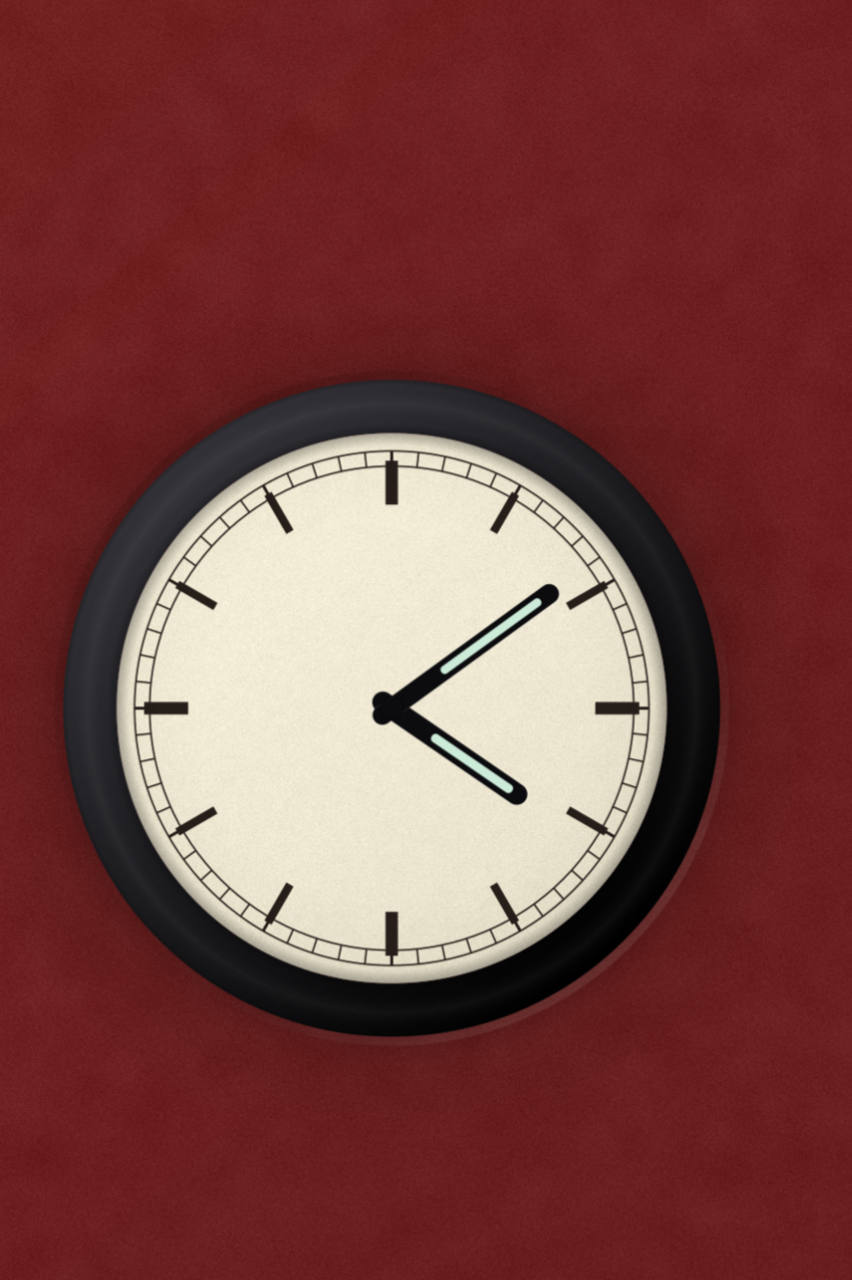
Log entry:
h=4 m=9
